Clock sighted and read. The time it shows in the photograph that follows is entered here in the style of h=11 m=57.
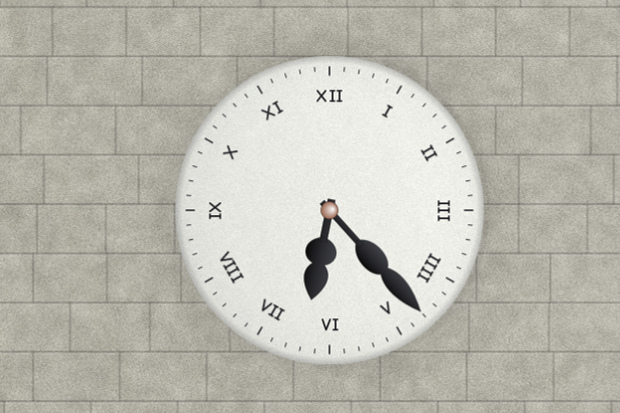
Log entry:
h=6 m=23
